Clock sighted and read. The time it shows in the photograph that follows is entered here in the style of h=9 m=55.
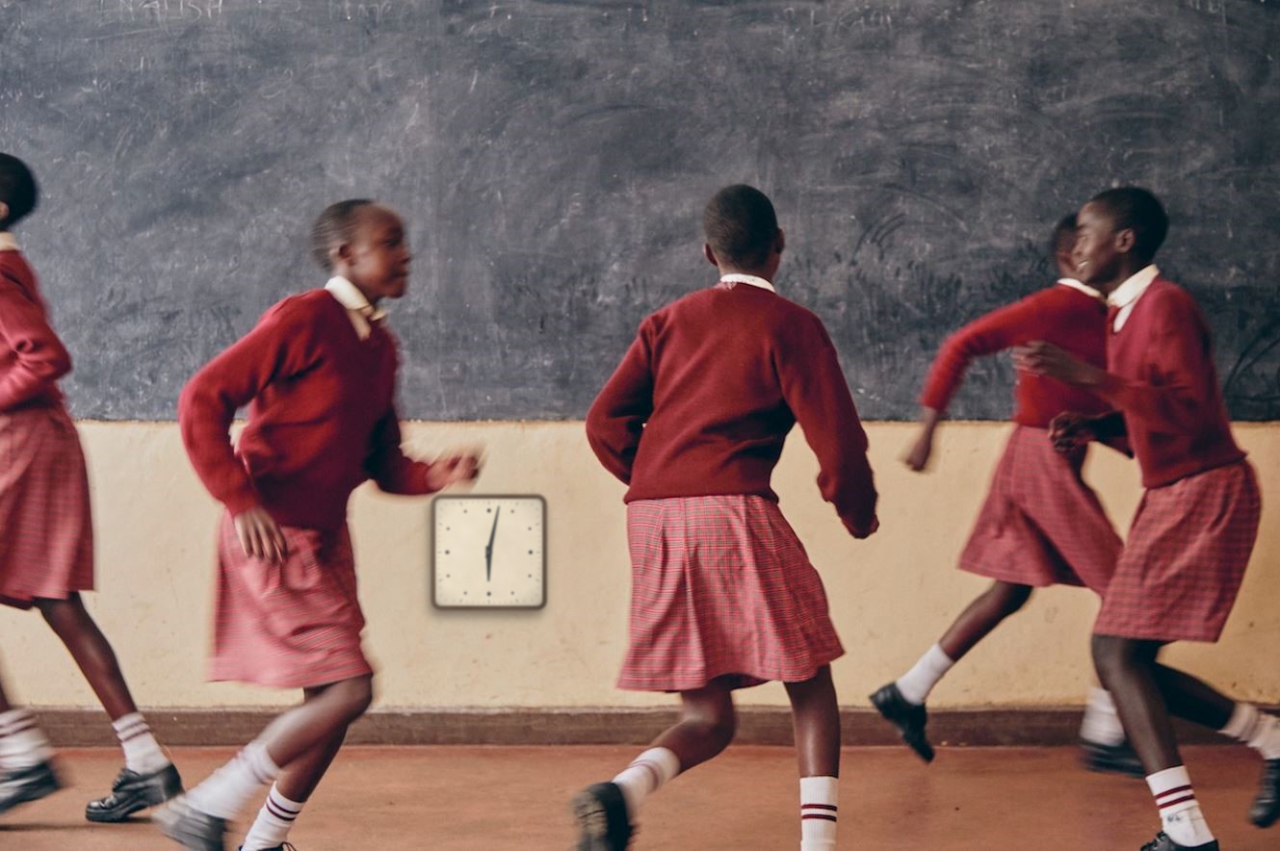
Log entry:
h=6 m=2
